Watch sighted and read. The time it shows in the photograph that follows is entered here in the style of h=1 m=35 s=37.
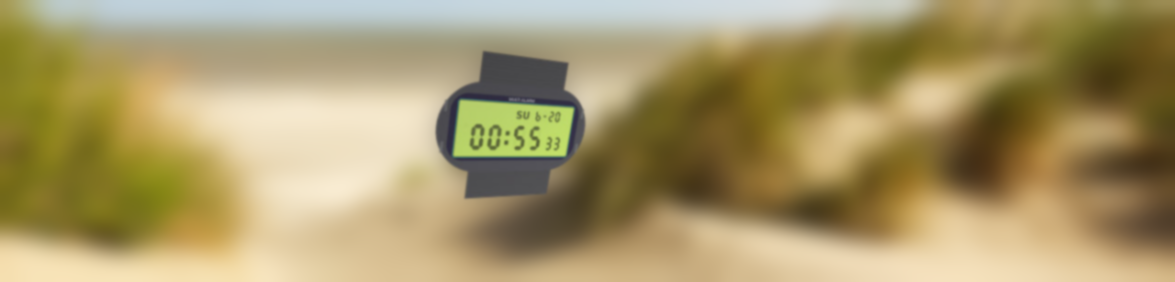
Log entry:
h=0 m=55 s=33
